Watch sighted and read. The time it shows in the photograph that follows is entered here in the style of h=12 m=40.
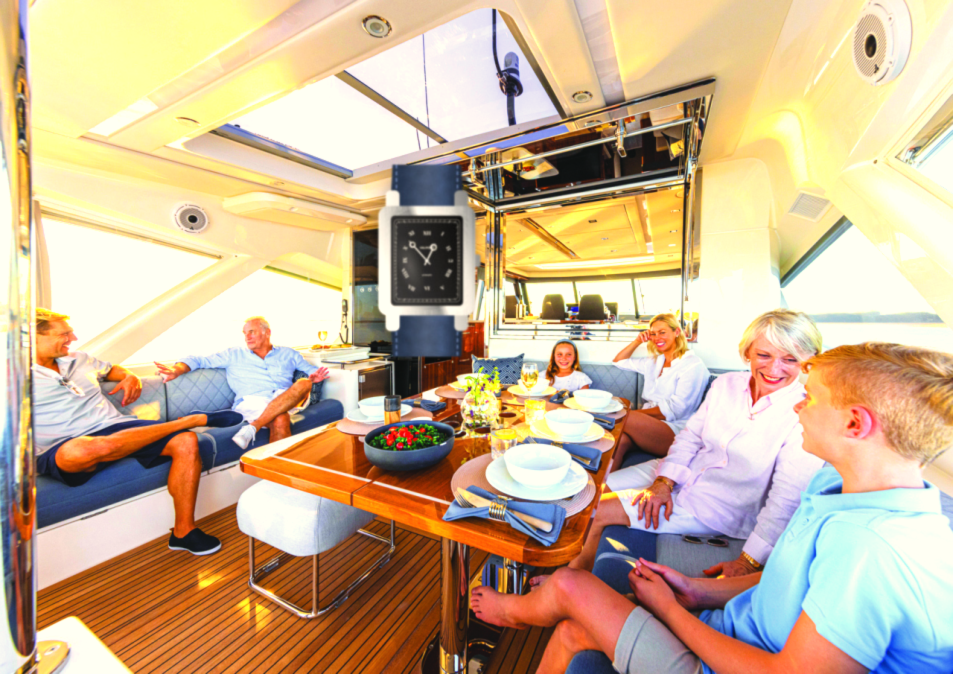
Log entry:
h=12 m=53
